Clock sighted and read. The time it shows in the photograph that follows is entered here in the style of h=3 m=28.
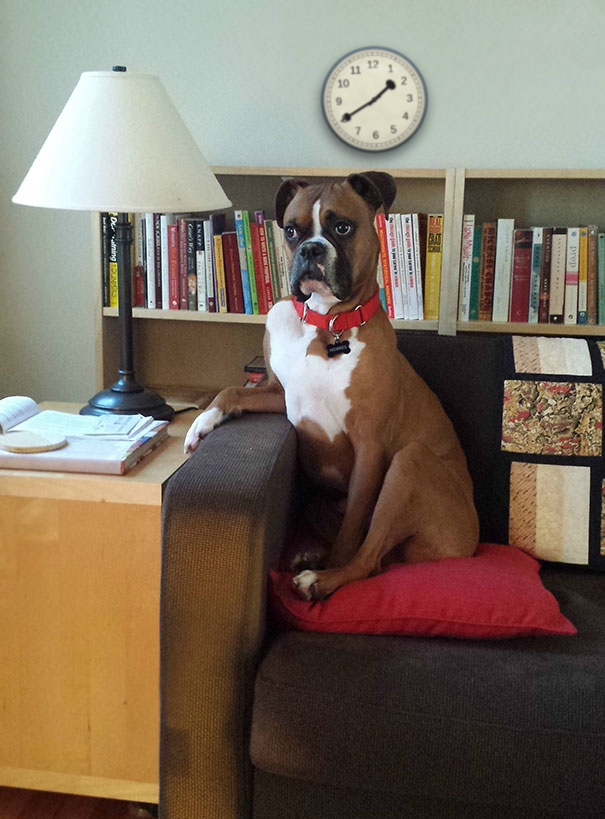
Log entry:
h=1 m=40
